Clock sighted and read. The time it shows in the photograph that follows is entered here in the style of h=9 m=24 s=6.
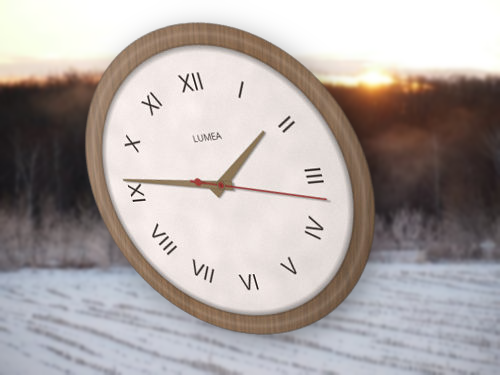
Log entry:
h=1 m=46 s=17
